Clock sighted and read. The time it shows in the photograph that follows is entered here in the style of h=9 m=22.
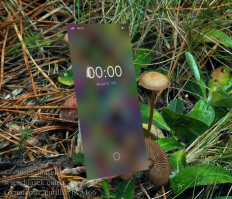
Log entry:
h=0 m=0
